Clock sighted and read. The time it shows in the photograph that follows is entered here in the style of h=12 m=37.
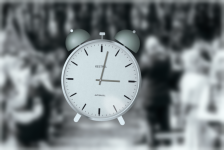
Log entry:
h=3 m=2
